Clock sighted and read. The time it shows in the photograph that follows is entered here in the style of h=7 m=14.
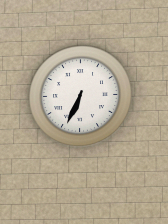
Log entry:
h=6 m=34
